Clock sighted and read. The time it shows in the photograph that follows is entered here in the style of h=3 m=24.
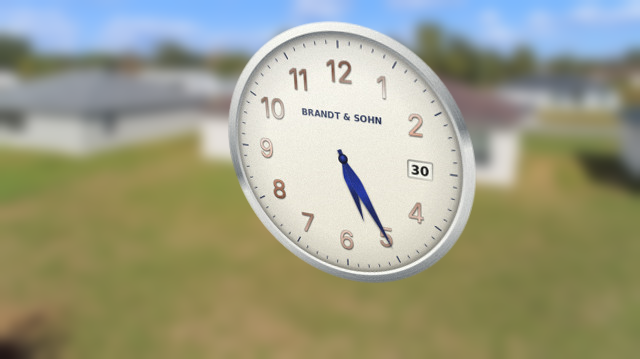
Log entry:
h=5 m=25
